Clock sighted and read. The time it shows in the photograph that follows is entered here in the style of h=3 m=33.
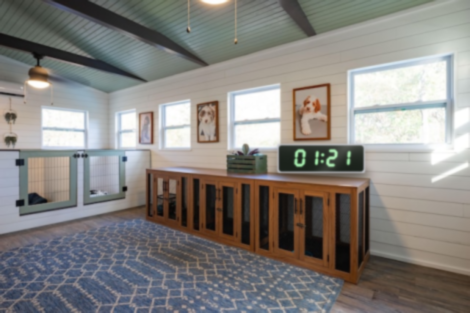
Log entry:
h=1 m=21
